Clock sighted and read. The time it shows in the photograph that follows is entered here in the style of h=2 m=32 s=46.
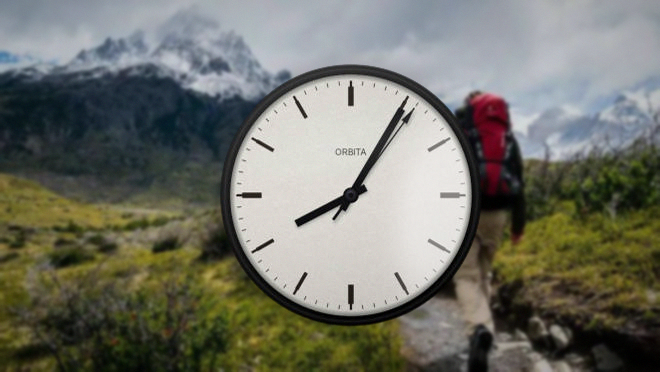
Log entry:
h=8 m=5 s=6
